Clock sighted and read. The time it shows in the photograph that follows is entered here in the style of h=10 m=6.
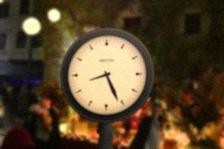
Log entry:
h=8 m=26
